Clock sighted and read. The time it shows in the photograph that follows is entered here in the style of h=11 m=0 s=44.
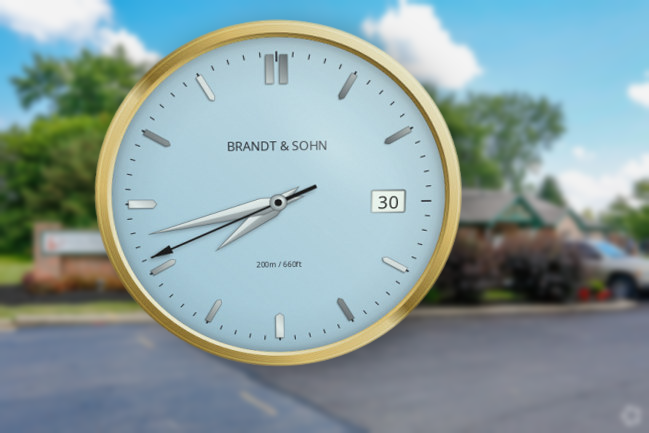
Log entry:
h=7 m=42 s=41
